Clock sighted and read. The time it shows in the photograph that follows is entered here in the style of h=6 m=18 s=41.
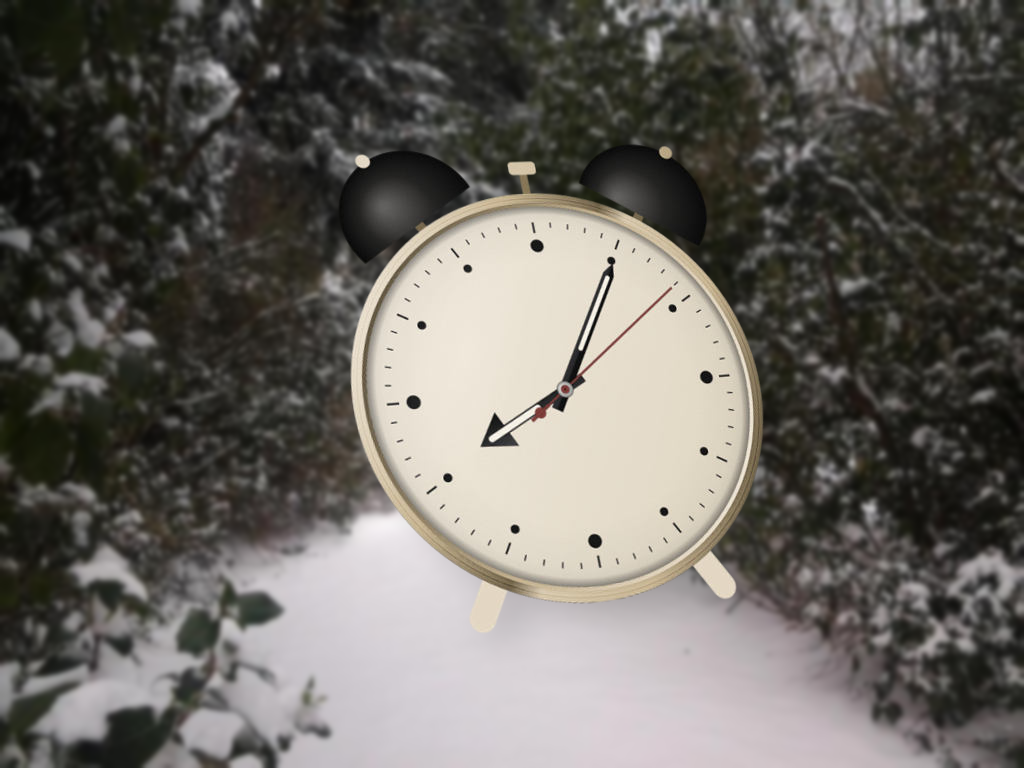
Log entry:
h=8 m=5 s=9
